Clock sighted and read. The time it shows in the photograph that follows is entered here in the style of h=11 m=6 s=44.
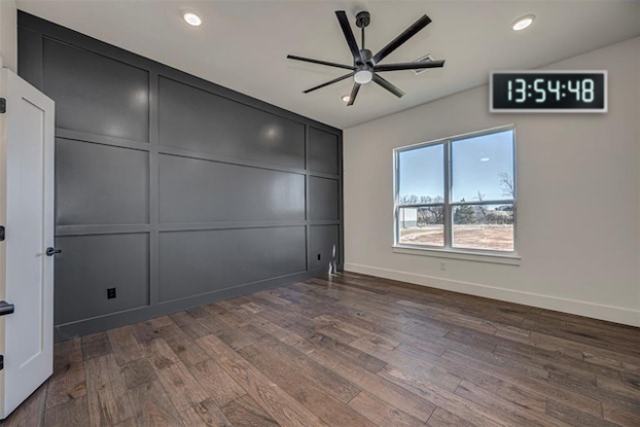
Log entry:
h=13 m=54 s=48
